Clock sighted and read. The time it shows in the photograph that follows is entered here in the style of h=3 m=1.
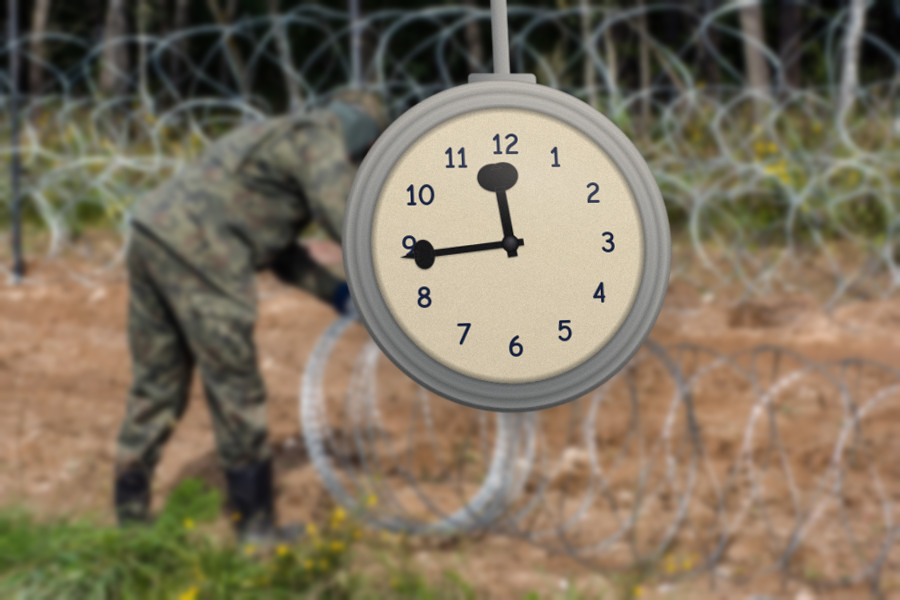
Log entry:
h=11 m=44
